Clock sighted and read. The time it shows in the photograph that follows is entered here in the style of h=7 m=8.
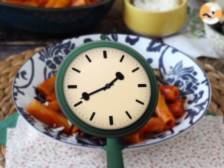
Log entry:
h=1 m=41
